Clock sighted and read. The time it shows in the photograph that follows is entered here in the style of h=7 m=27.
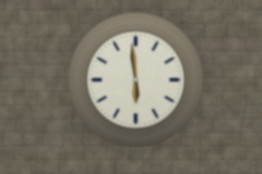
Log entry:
h=5 m=59
